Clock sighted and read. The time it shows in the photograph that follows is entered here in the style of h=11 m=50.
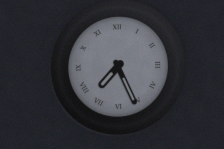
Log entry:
h=7 m=26
